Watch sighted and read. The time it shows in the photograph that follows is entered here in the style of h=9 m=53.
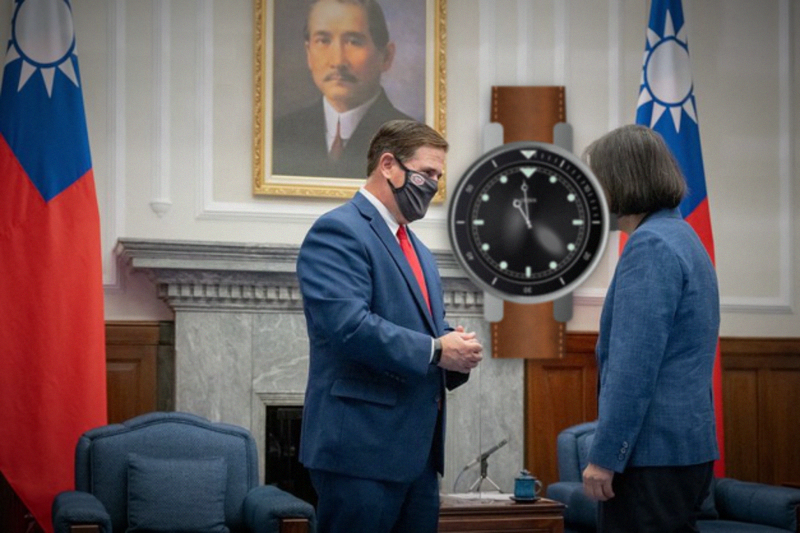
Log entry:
h=10 m=59
